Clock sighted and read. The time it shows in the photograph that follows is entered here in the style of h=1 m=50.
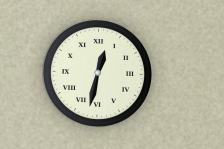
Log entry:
h=12 m=32
